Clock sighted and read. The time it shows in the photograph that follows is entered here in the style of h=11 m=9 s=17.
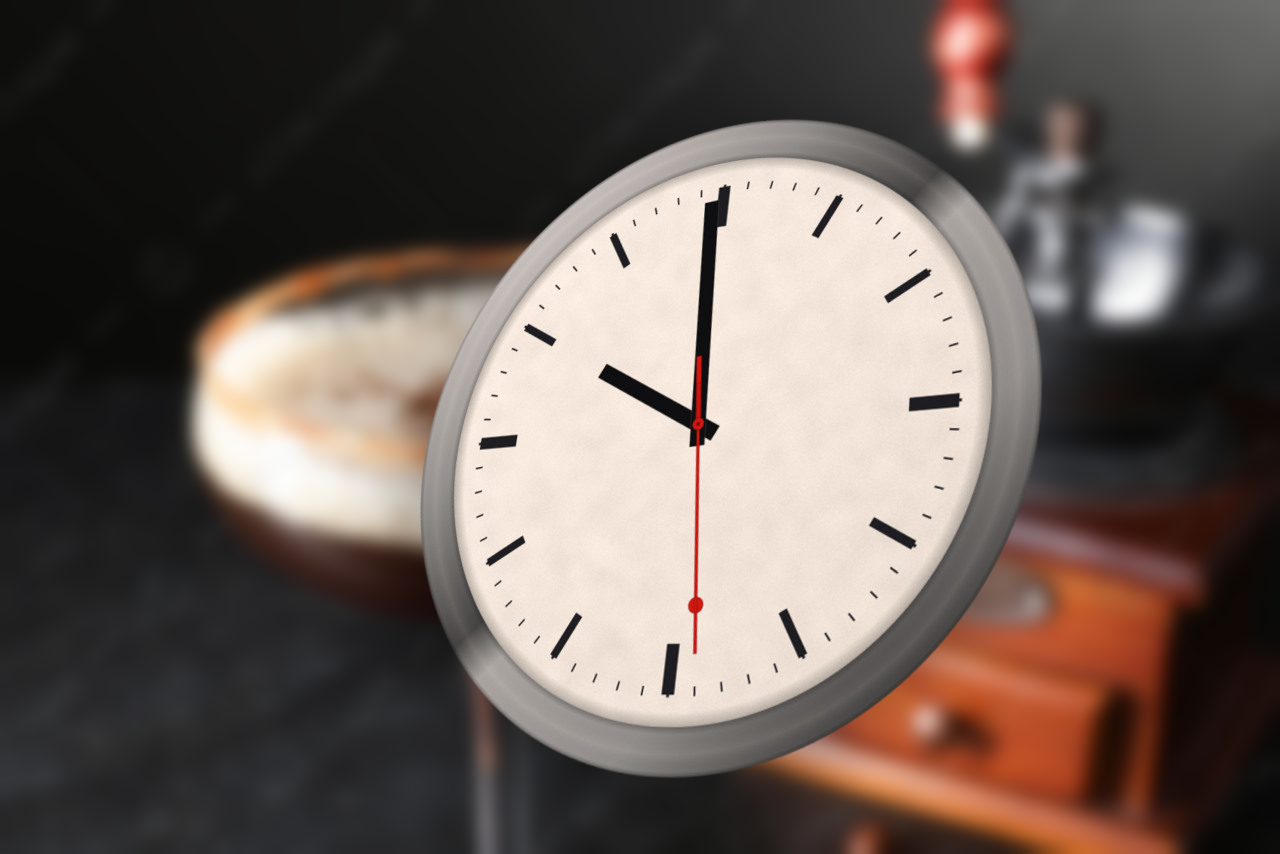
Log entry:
h=9 m=59 s=29
